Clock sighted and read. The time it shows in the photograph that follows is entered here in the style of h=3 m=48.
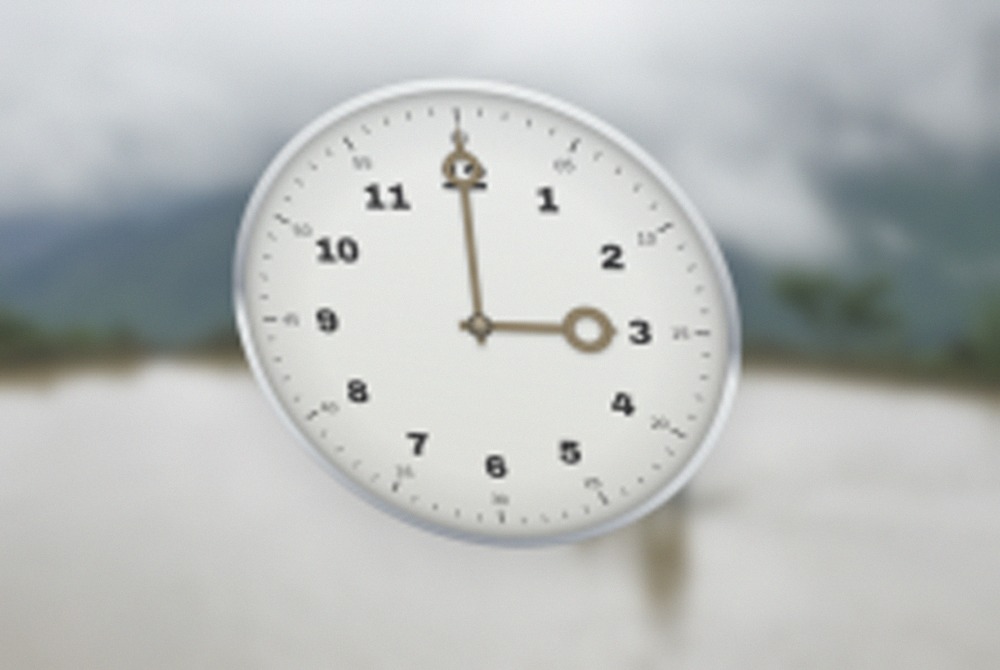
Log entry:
h=3 m=0
